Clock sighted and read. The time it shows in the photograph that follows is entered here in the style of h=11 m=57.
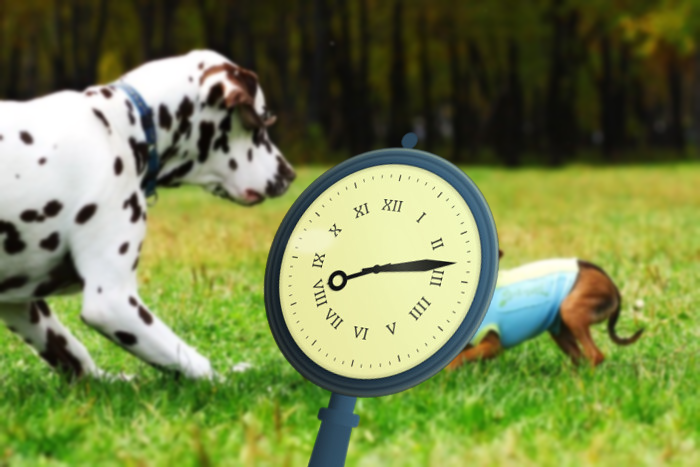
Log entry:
h=8 m=13
